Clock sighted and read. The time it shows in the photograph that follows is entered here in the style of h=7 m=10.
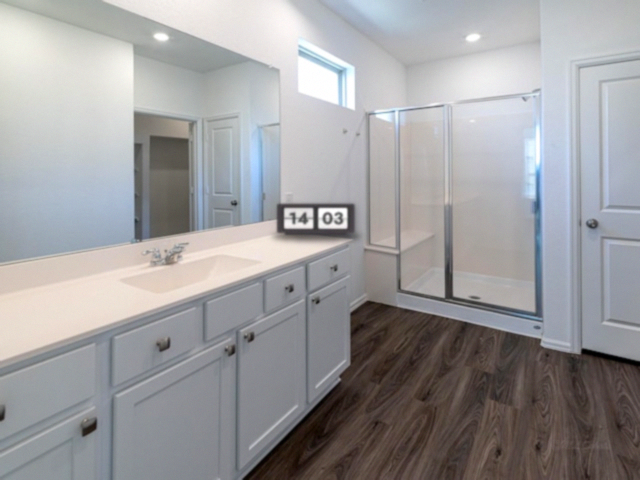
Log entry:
h=14 m=3
